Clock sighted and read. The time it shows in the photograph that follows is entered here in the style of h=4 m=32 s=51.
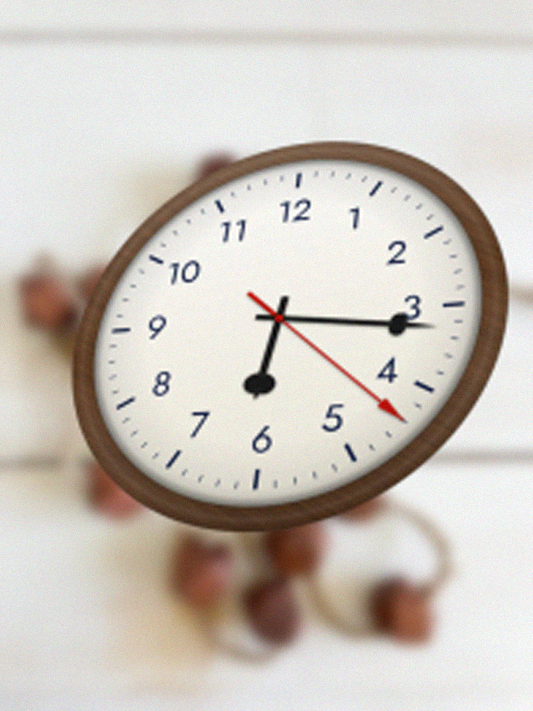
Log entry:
h=6 m=16 s=22
